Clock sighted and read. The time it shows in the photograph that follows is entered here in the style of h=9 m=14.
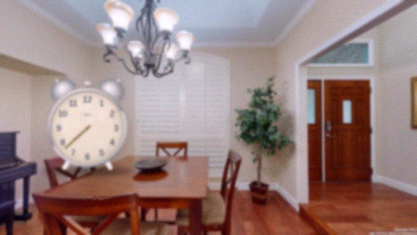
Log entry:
h=7 m=38
